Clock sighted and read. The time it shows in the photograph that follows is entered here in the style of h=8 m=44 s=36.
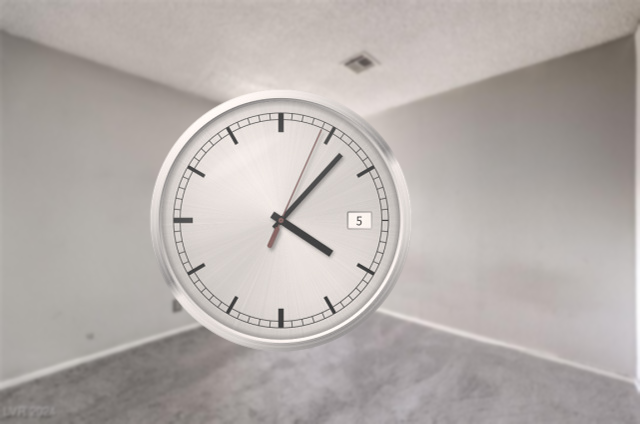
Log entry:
h=4 m=7 s=4
